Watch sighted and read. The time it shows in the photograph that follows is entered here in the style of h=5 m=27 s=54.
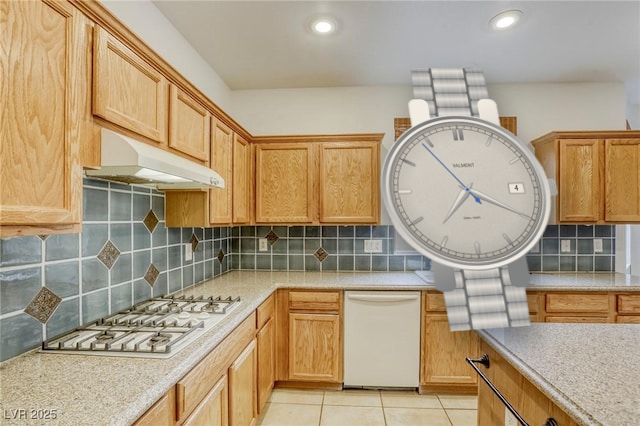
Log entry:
h=7 m=19 s=54
